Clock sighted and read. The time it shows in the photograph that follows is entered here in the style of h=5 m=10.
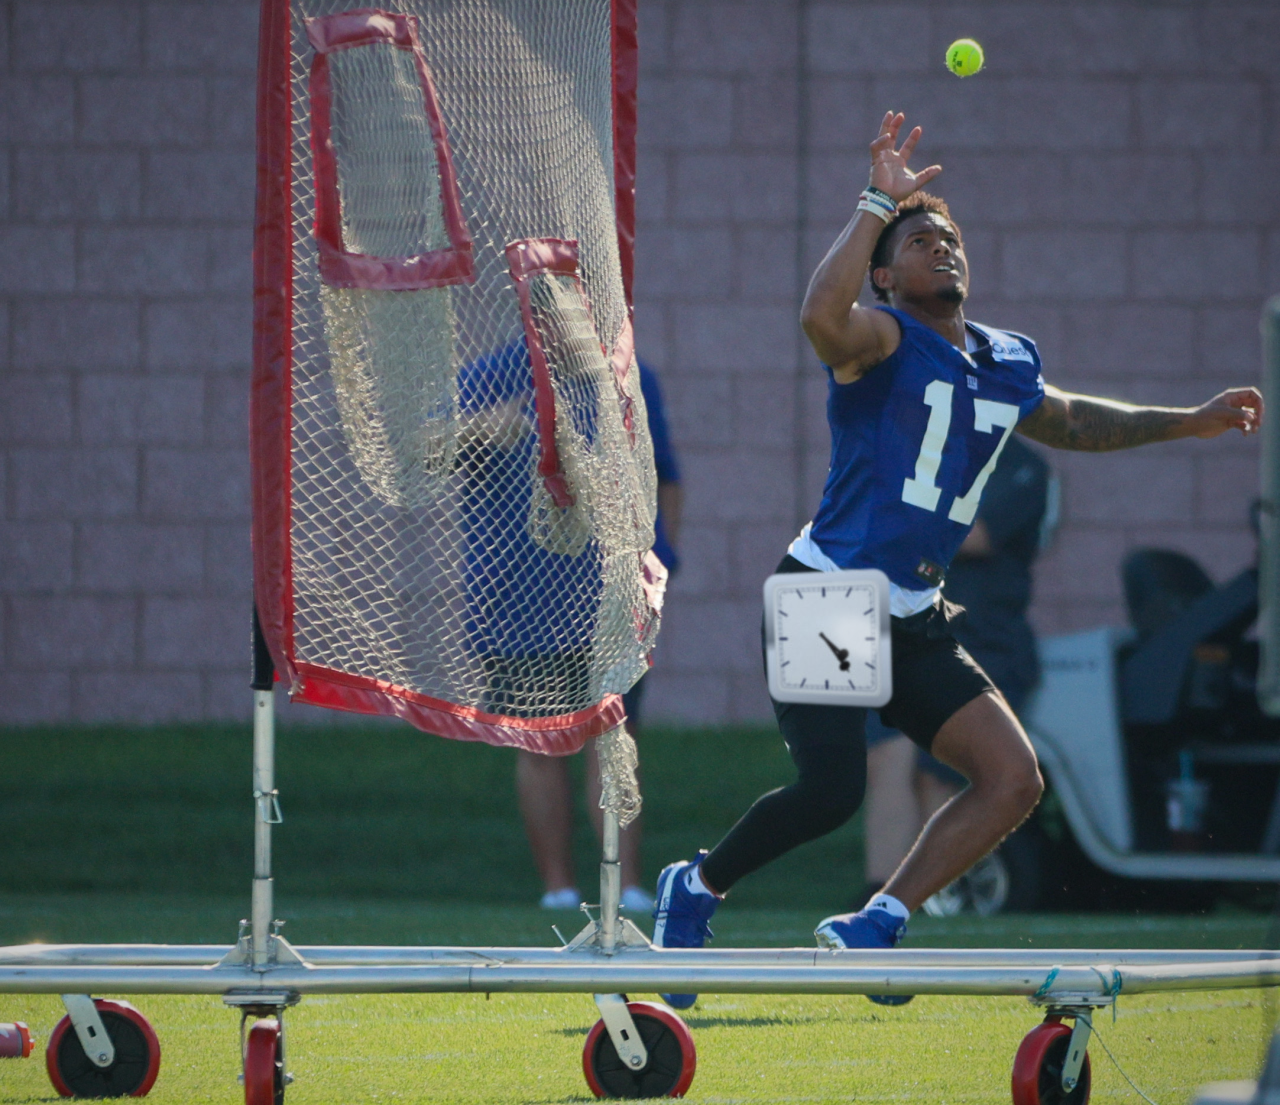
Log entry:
h=4 m=24
